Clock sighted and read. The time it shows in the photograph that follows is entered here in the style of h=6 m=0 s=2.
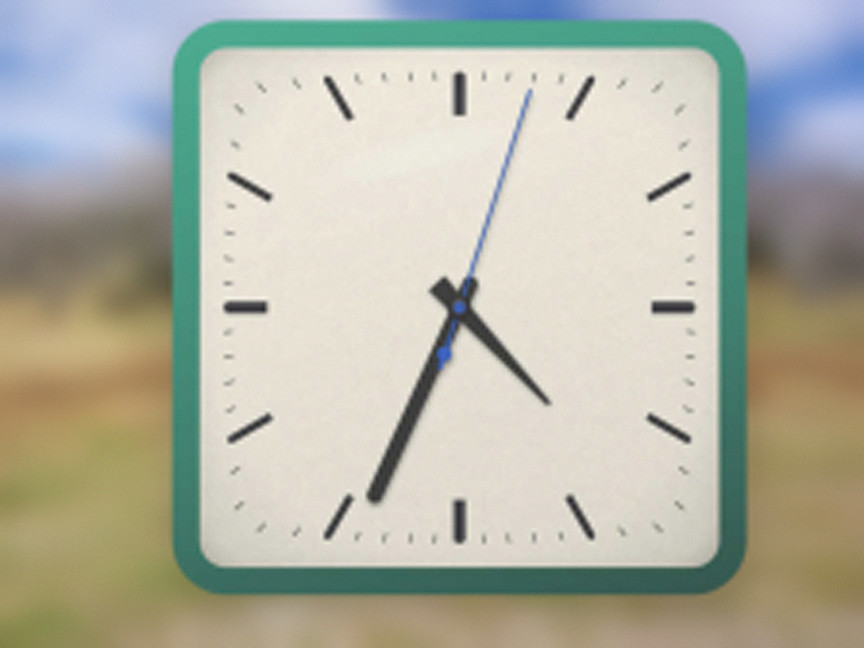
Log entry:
h=4 m=34 s=3
